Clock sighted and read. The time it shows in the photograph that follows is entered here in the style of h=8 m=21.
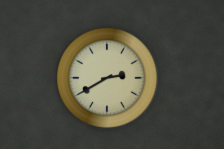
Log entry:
h=2 m=40
